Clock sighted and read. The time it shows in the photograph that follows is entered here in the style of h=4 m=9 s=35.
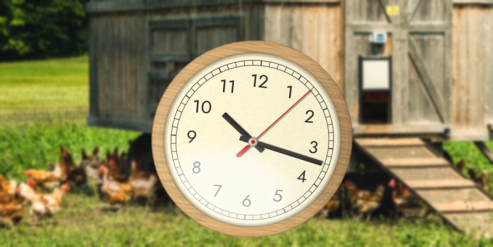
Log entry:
h=10 m=17 s=7
